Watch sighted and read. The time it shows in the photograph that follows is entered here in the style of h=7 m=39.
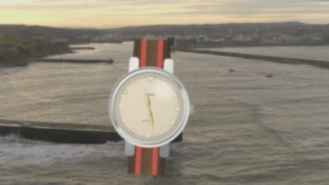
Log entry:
h=11 m=28
